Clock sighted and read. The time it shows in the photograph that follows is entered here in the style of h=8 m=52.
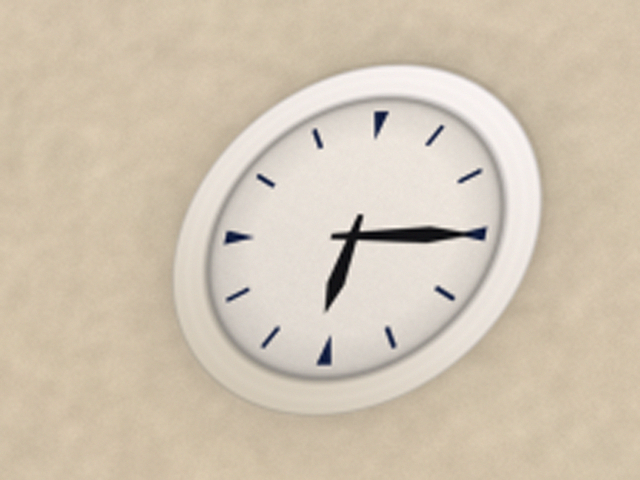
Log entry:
h=6 m=15
